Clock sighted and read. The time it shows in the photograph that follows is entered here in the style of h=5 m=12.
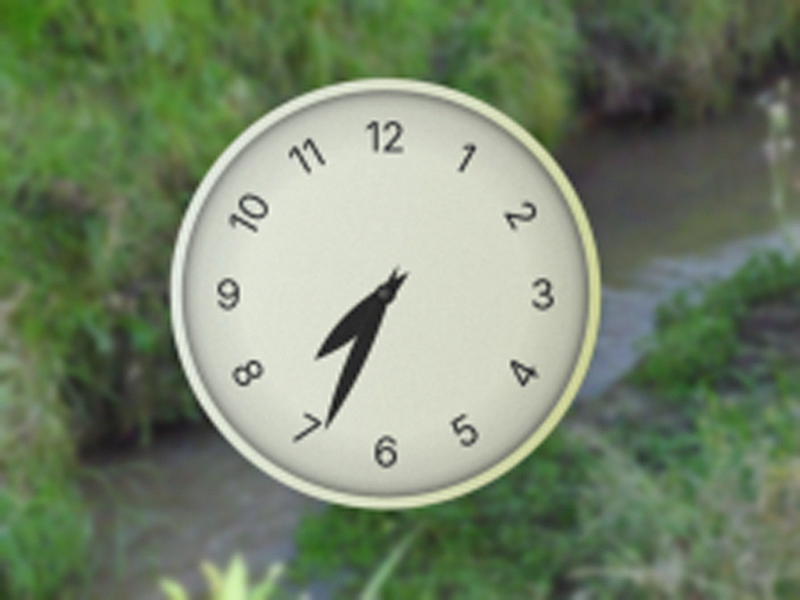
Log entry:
h=7 m=34
